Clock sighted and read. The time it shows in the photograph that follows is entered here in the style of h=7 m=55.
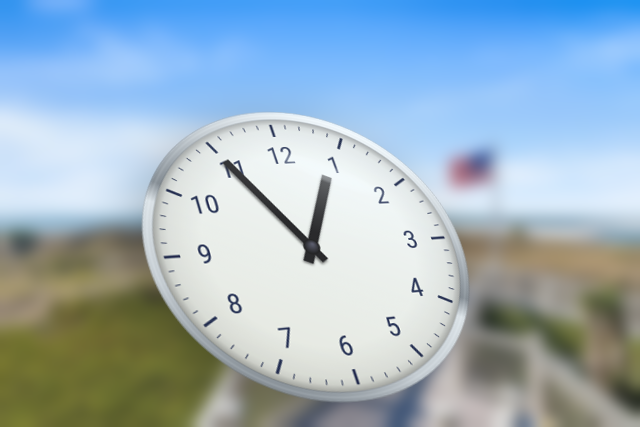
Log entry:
h=12 m=55
